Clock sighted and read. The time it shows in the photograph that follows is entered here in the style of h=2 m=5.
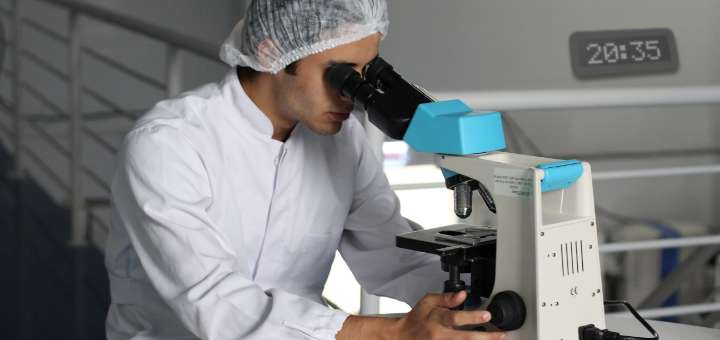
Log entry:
h=20 m=35
